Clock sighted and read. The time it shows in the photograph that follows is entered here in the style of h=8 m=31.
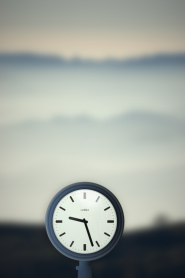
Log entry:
h=9 m=27
